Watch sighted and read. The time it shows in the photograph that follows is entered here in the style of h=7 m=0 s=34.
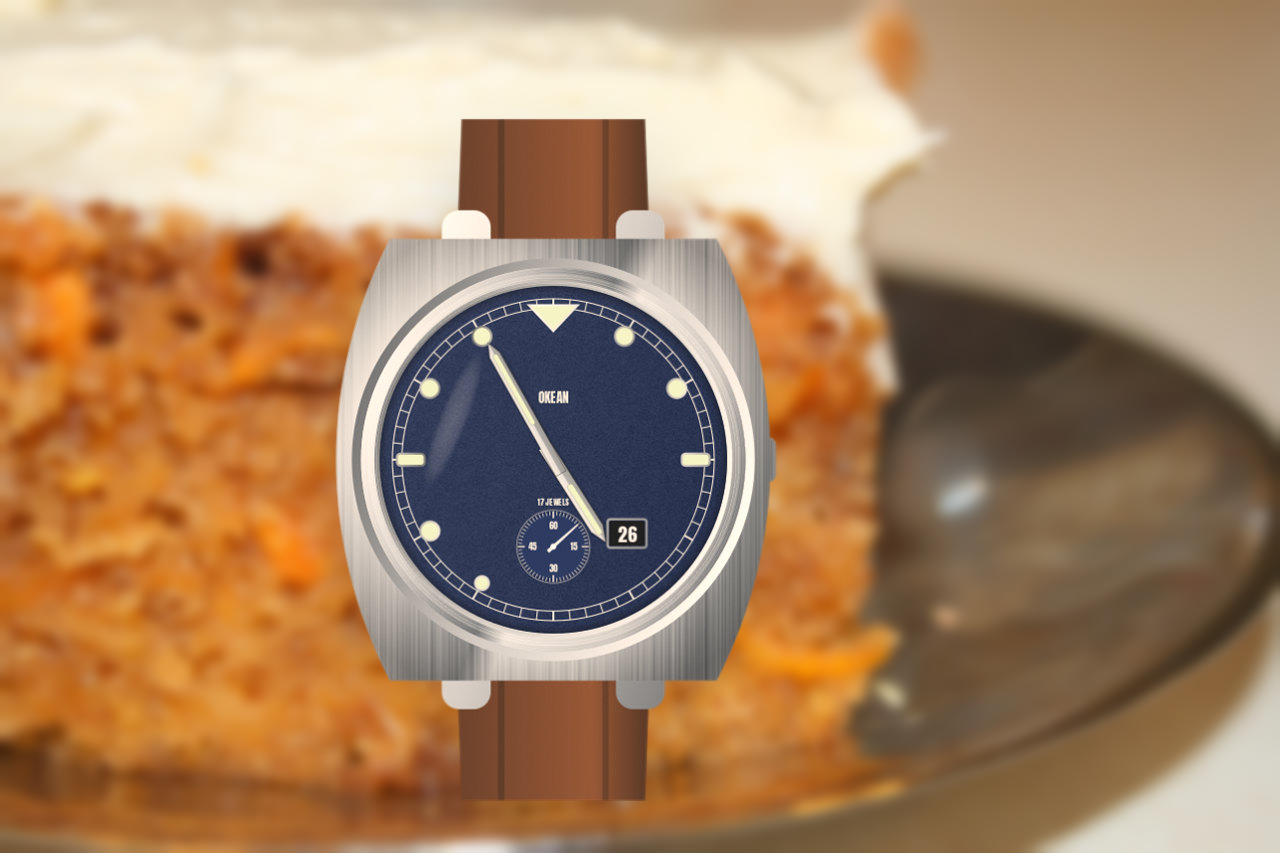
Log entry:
h=4 m=55 s=8
